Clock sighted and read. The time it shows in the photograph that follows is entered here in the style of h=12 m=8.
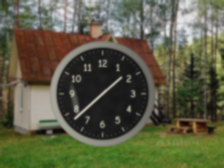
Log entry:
h=1 m=38
